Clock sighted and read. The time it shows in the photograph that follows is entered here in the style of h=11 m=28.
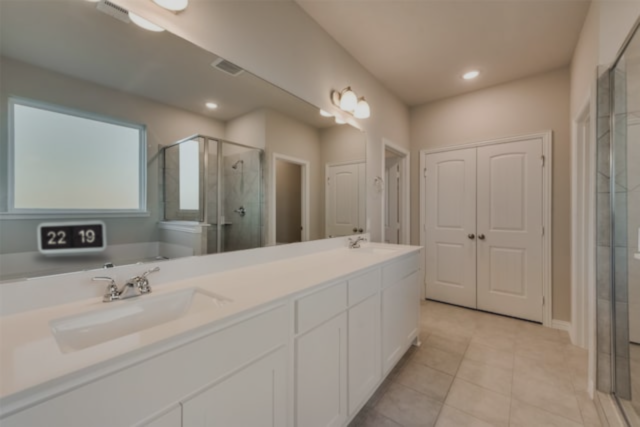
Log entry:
h=22 m=19
